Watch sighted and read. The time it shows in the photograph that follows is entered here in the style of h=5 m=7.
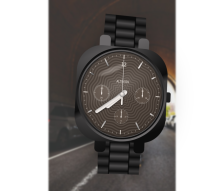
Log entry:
h=7 m=39
